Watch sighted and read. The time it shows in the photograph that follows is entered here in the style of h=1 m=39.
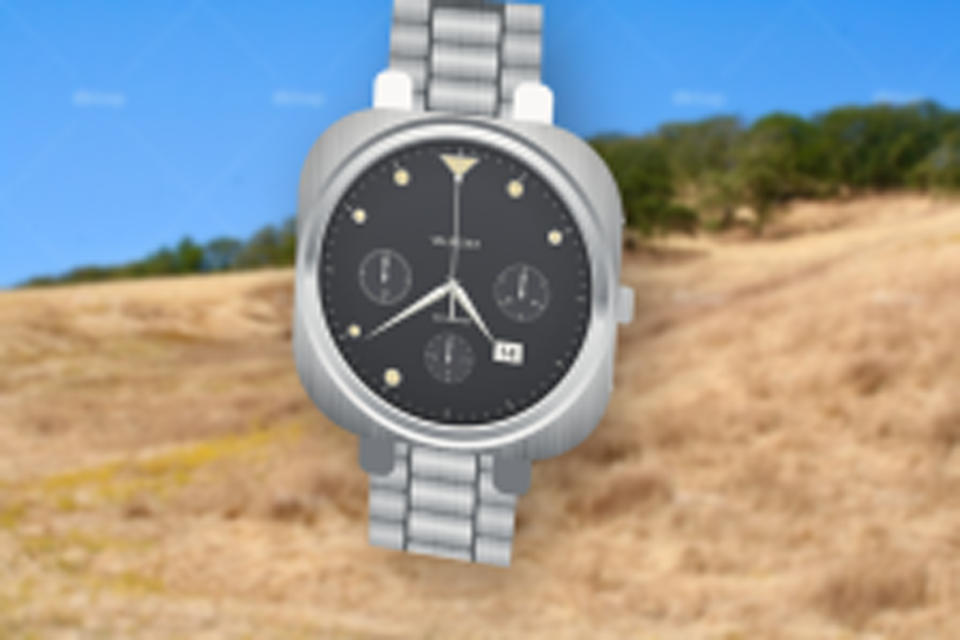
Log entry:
h=4 m=39
